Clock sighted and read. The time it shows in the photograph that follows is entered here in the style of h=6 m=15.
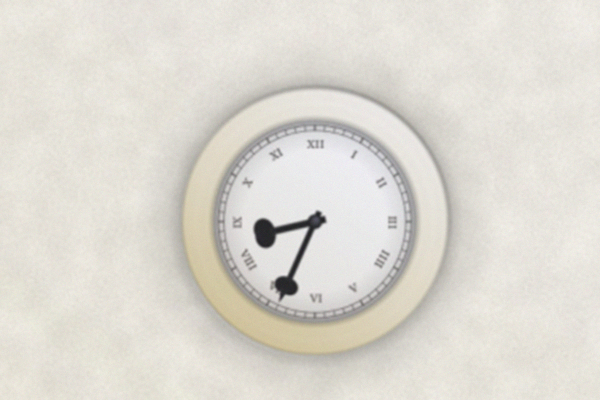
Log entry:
h=8 m=34
